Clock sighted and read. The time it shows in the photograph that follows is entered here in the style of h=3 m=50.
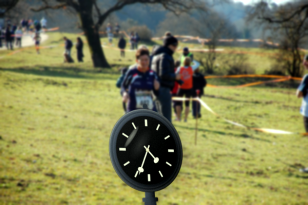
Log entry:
h=4 m=34
